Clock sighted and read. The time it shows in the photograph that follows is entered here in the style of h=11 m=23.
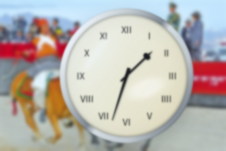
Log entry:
h=1 m=33
